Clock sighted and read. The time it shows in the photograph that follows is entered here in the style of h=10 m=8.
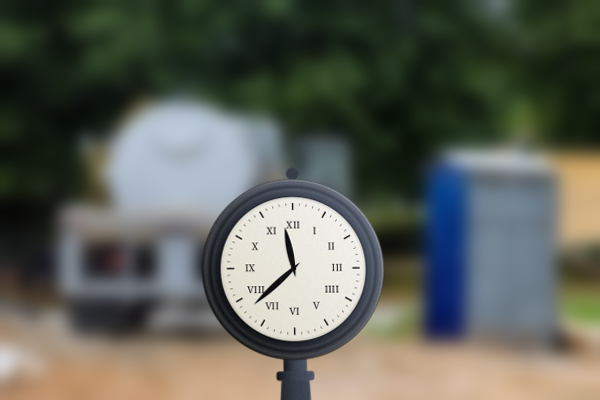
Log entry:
h=11 m=38
